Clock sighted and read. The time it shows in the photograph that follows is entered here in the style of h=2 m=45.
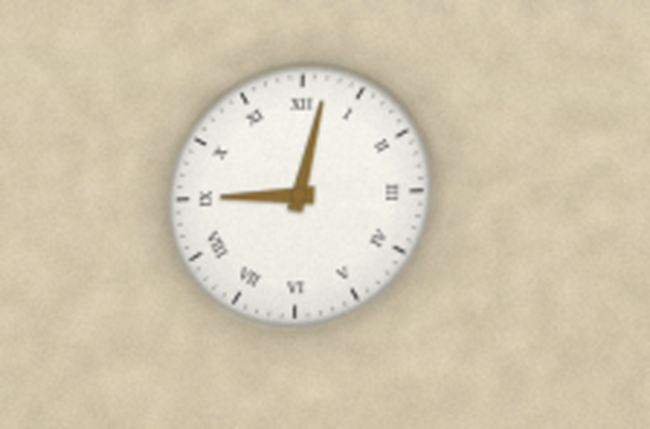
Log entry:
h=9 m=2
